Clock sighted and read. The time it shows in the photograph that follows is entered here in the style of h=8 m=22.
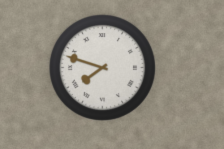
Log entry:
h=7 m=48
